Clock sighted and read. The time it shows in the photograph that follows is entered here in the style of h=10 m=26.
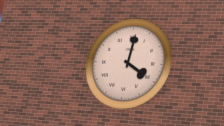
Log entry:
h=4 m=1
